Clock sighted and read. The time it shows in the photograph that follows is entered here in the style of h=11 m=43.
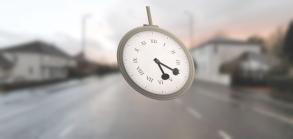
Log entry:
h=5 m=20
